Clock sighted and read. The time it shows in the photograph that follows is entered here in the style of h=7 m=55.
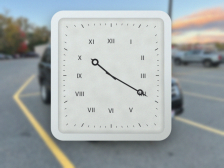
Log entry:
h=10 m=20
